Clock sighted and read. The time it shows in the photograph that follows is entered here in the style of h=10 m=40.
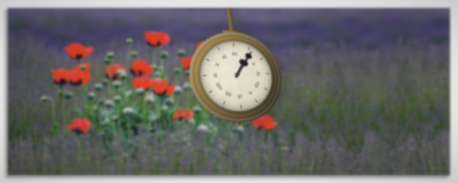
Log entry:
h=1 m=6
